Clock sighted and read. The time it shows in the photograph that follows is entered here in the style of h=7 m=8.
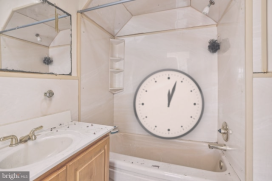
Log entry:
h=12 m=3
